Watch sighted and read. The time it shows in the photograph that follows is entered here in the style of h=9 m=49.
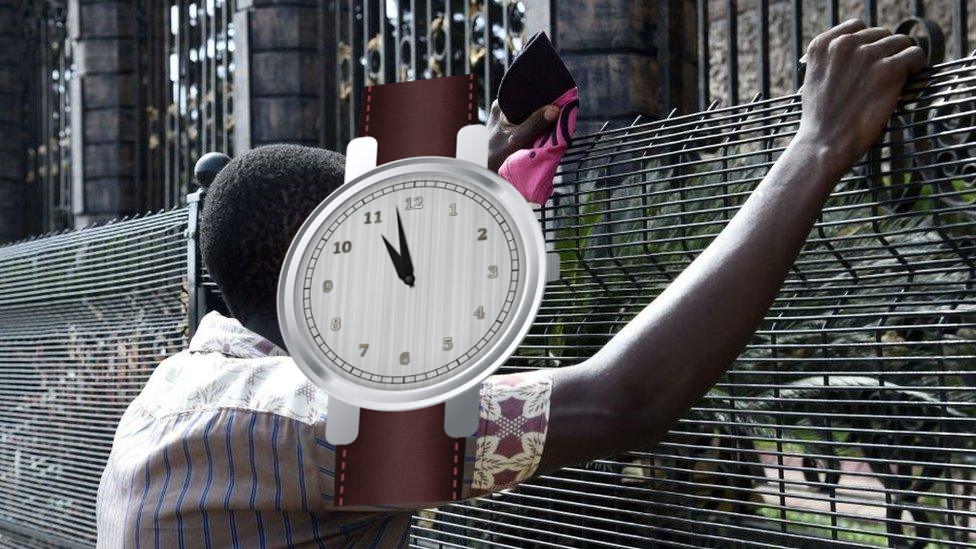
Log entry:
h=10 m=58
